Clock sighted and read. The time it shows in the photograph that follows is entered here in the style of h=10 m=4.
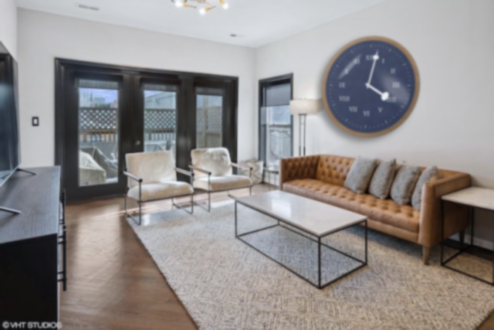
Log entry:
h=4 m=2
